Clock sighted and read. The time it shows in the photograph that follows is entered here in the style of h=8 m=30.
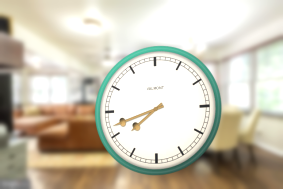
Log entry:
h=7 m=42
